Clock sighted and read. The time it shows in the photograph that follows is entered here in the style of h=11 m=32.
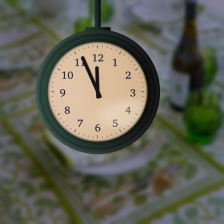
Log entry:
h=11 m=56
